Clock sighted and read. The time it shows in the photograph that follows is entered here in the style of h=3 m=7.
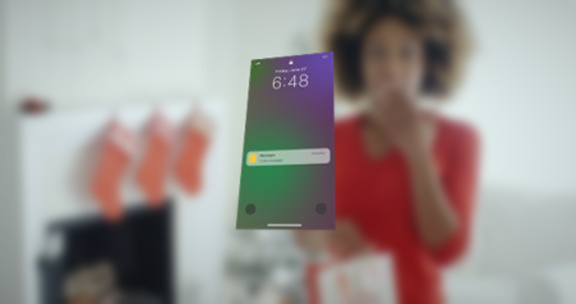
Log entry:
h=6 m=48
